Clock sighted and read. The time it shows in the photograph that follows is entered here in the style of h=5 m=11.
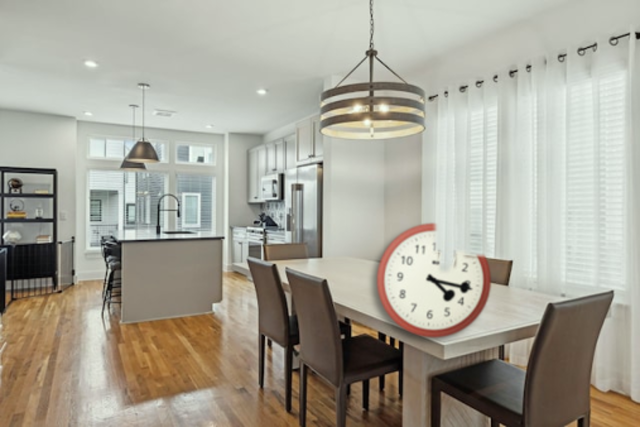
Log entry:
h=4 m=16
